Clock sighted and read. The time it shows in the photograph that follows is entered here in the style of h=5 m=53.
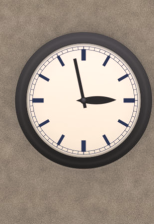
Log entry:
h=2 m=58
